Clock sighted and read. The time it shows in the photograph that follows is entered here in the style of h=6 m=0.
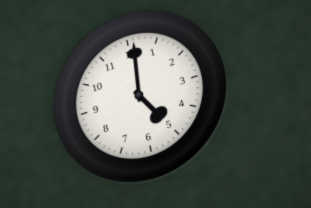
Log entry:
h=5 m=1
